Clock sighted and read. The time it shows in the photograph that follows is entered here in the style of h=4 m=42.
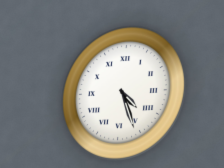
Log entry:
h=4 m=26
